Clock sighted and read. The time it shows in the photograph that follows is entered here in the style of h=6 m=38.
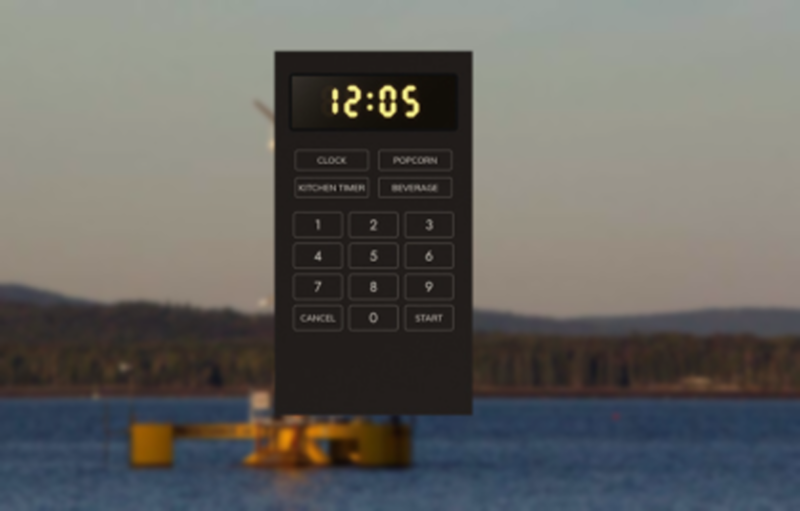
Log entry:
h=12 m=5
